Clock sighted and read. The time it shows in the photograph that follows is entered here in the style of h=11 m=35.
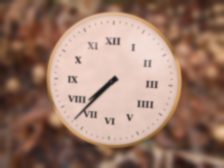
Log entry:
h=7 m=37
